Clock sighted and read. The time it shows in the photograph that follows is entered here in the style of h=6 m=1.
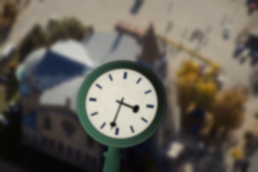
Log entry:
h=3 m=32
